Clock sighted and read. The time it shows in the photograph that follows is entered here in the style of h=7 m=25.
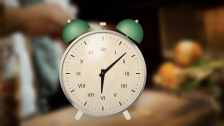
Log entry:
h=6 m=8
